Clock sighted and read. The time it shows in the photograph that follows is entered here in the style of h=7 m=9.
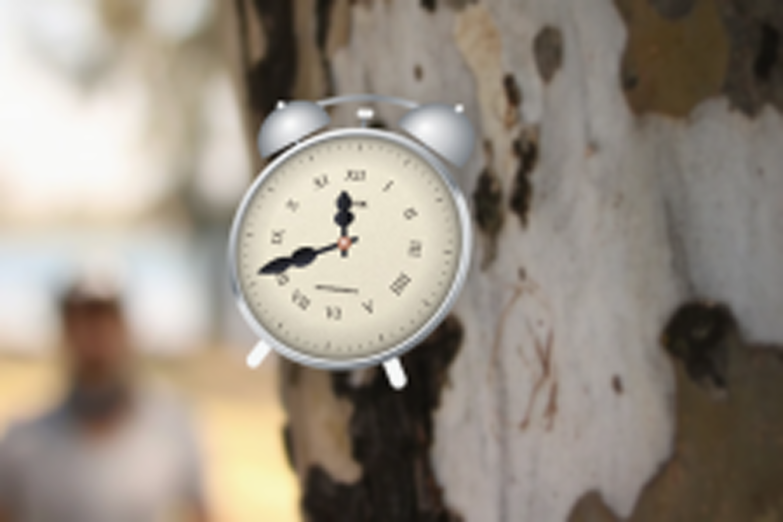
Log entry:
h=11 m=41
